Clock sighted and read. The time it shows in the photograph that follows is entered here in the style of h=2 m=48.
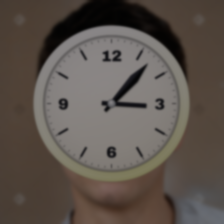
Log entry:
h=3 m=7
